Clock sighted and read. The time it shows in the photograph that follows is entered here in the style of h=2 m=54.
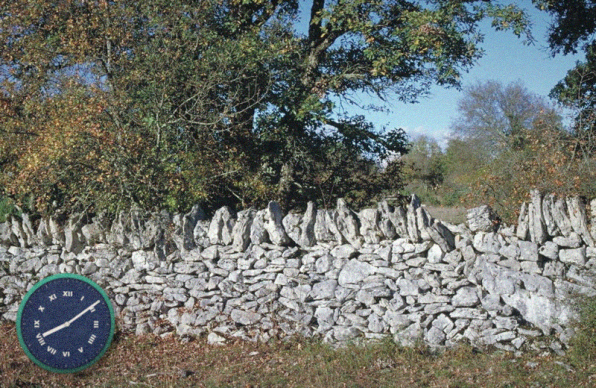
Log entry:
h=8 m=9
